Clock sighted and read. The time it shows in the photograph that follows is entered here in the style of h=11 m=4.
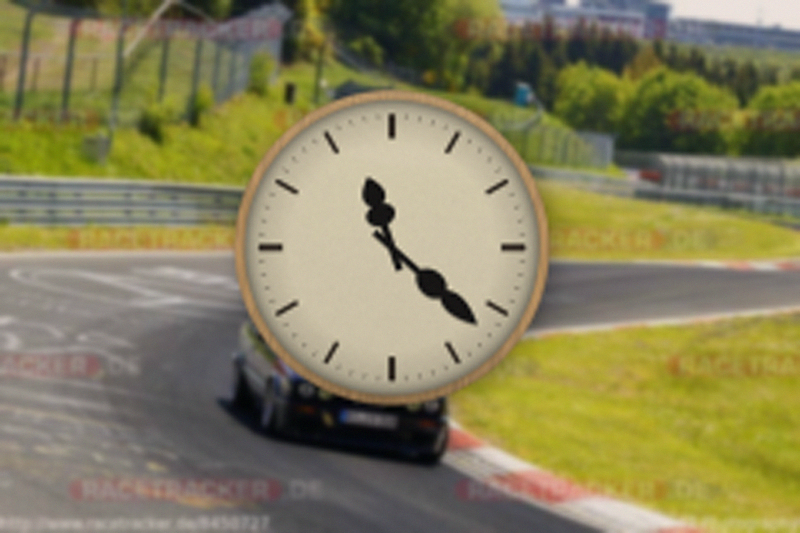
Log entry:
h=11 m=22
